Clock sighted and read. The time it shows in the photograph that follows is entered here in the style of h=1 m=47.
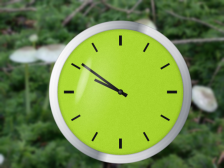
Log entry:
h=9 m=51
